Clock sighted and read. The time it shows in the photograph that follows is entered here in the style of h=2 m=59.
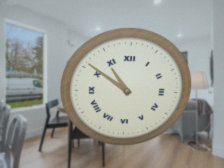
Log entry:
h=10 m=51
